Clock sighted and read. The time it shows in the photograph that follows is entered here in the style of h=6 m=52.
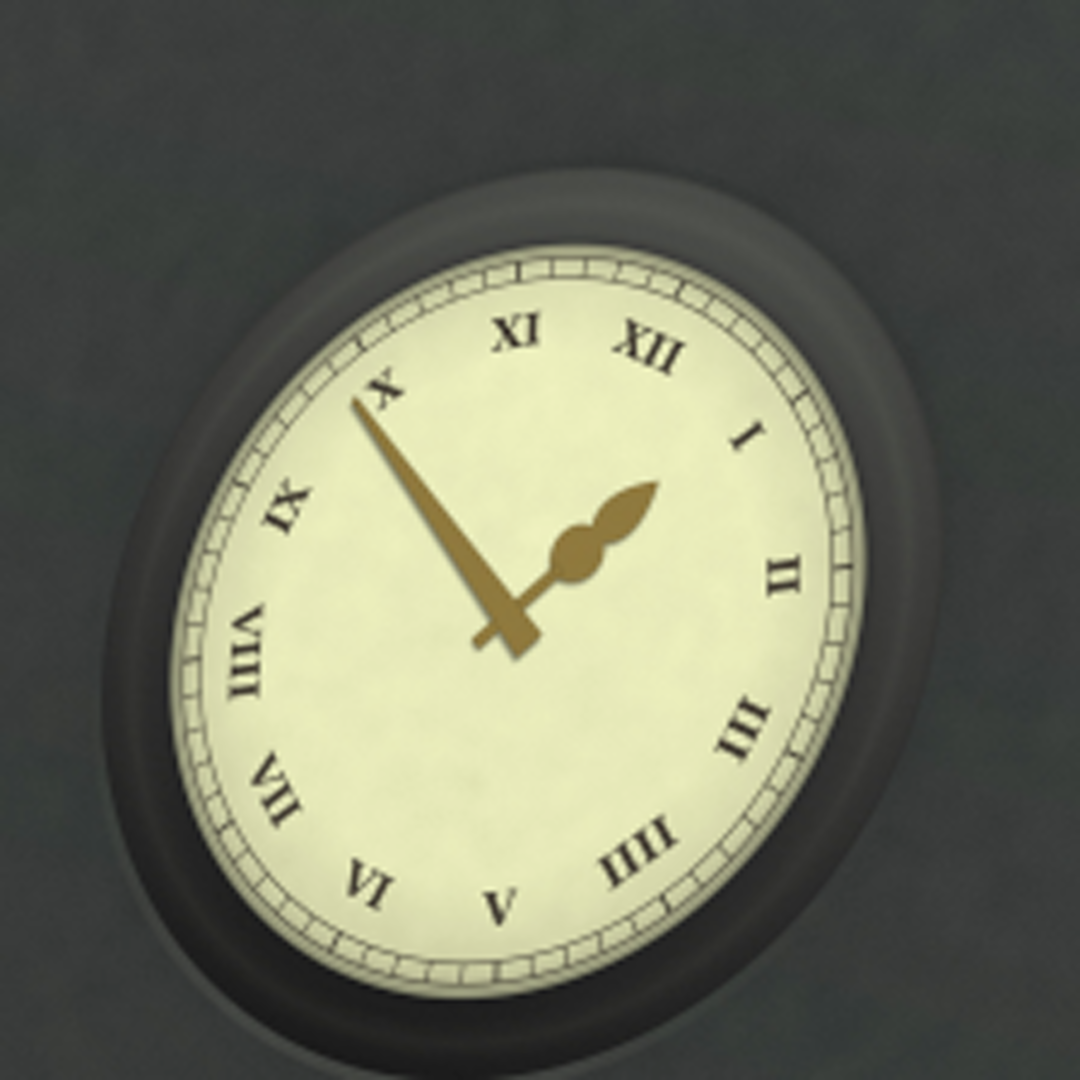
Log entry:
h=12 m=49
